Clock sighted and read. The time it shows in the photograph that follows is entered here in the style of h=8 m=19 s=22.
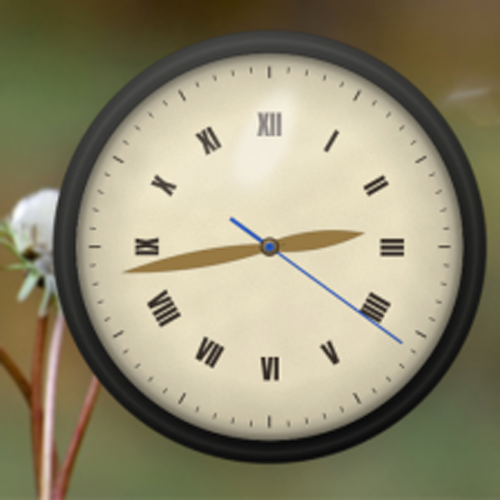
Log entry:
h=2 m=43 s=21
